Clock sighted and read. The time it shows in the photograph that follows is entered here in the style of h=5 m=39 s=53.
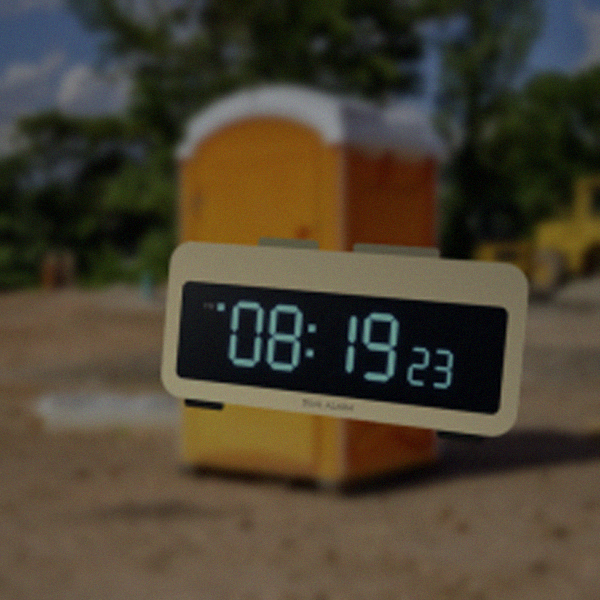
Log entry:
h=8 m=19 s=23
